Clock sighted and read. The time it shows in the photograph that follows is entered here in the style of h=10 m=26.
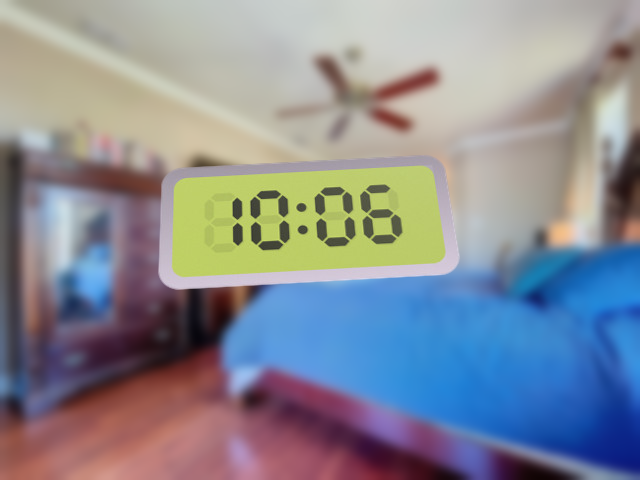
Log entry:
h=10 m=6
